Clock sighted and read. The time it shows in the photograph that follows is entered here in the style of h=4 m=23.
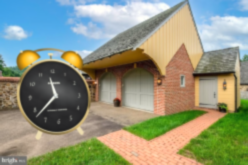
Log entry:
h=11 m=38
